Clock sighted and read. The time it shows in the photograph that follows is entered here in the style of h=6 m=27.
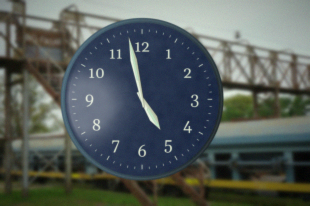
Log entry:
h=4 m=58
